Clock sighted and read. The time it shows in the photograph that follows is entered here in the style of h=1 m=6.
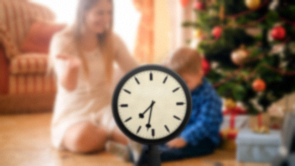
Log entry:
h=7 m=32
